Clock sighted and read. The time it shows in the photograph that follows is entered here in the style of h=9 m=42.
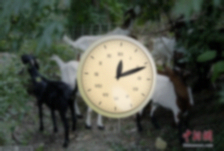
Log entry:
h=12 m=11
